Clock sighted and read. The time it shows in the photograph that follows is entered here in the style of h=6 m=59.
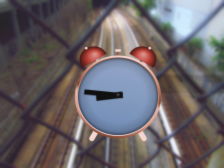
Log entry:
h=8 m=46
